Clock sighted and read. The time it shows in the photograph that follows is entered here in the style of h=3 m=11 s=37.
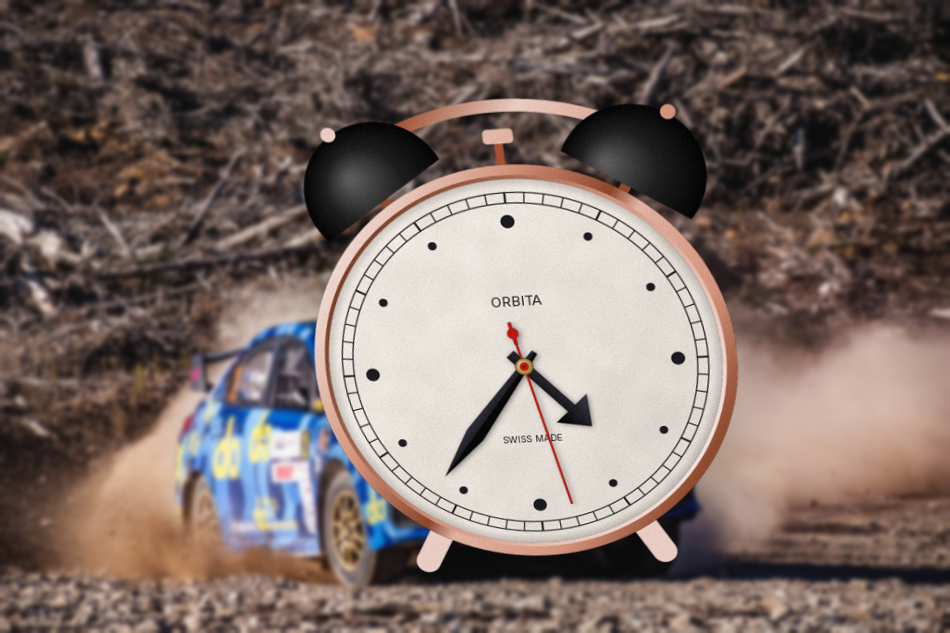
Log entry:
h=4 m=36 s=28
